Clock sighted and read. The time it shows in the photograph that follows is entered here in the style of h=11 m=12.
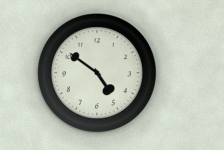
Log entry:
h=4 m=51
